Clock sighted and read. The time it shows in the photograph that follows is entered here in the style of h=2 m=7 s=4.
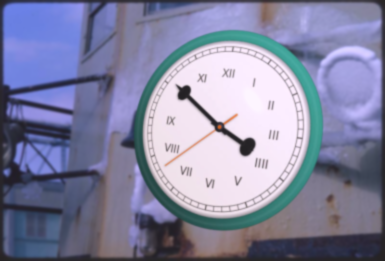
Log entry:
h=3 m=50 s=38
